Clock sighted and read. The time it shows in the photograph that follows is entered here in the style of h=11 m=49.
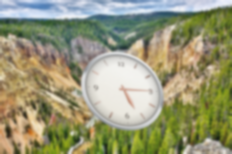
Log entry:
h=5 m=15
